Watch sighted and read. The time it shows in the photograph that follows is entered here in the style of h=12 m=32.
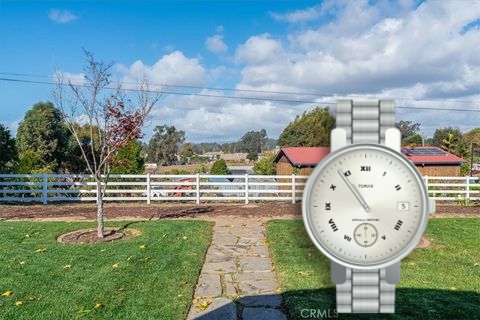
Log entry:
h=10 m=54
